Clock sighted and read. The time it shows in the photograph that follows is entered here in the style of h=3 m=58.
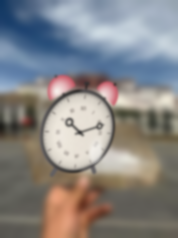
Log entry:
h=10 m=12
